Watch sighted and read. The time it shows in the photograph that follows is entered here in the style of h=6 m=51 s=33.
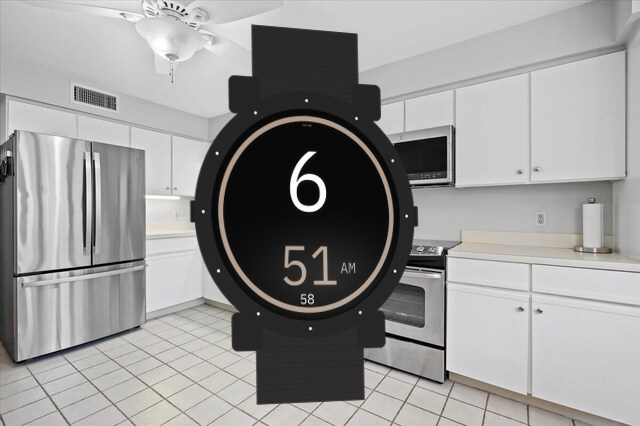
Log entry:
h=6 m=51 s=58
